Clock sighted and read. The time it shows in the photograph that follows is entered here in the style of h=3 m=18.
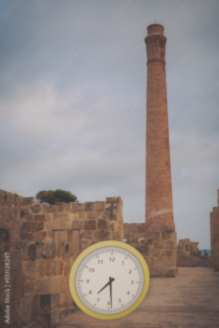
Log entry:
h=7 m=29
